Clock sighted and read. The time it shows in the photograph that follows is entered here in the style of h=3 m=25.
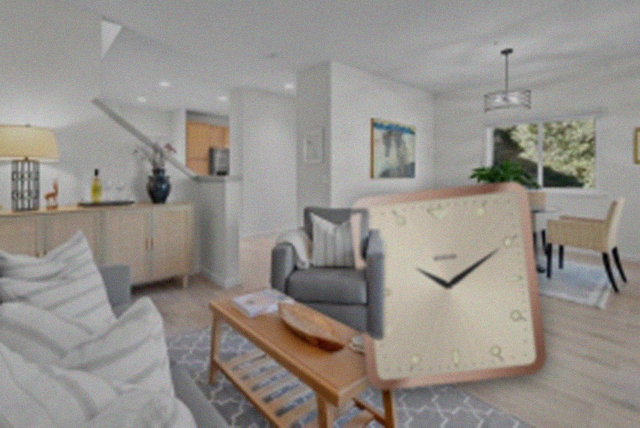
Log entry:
h=10 m=10
